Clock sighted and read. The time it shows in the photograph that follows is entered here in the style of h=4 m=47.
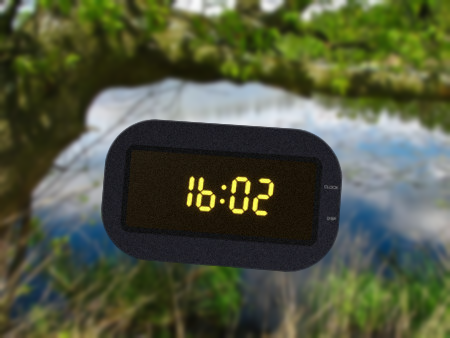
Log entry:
h=16 m=2
